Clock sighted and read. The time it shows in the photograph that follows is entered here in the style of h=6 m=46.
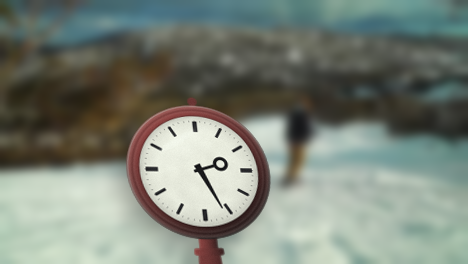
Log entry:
h=2 m=26
